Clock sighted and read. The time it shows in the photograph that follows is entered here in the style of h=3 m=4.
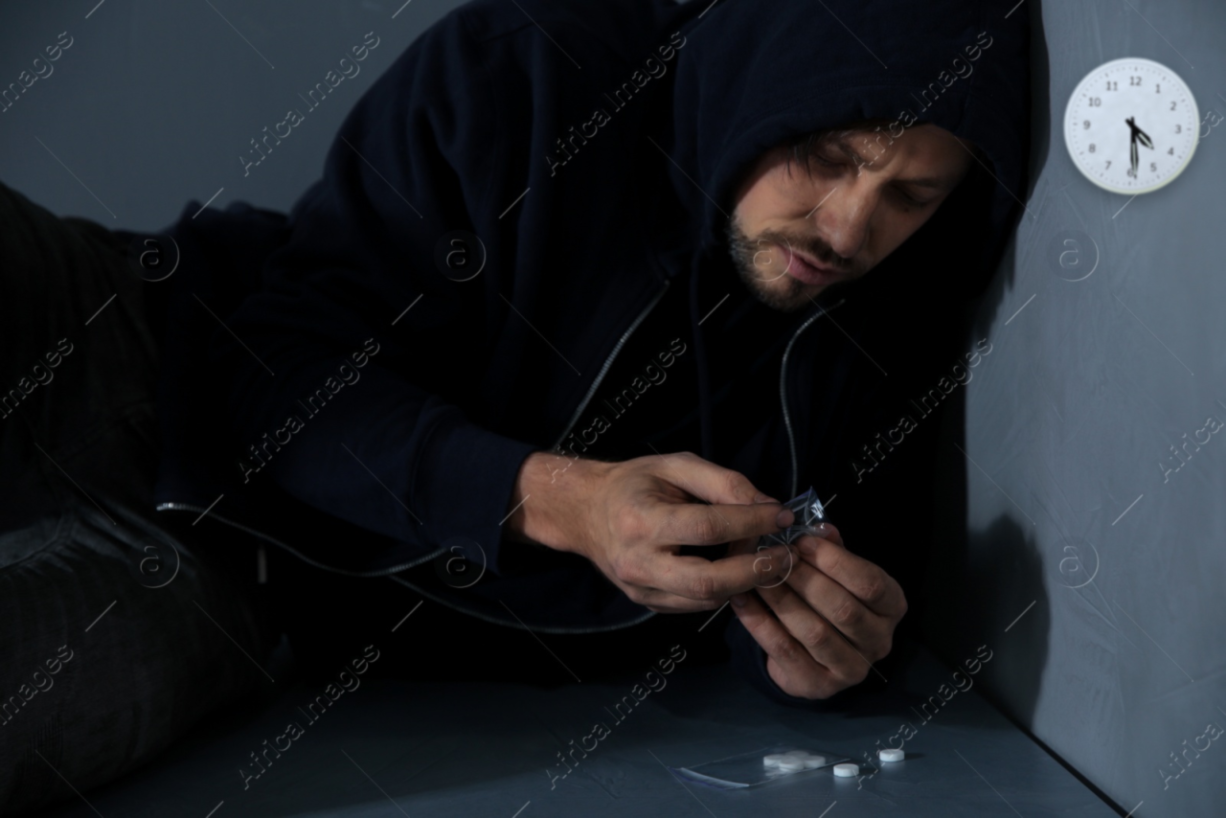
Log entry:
h=4 m=29
